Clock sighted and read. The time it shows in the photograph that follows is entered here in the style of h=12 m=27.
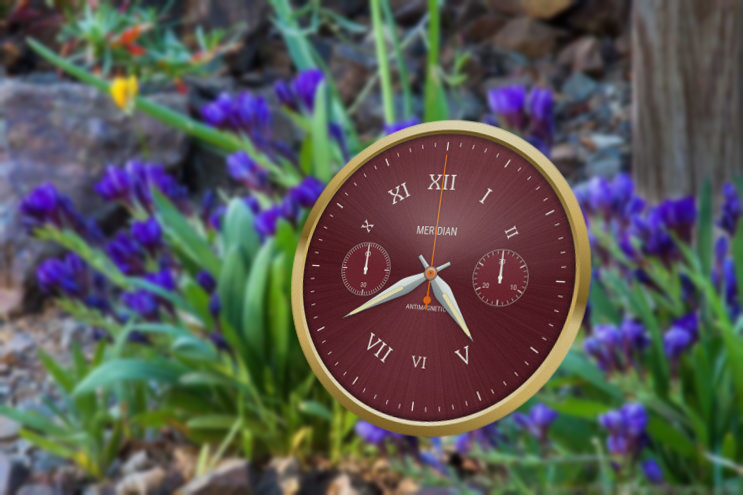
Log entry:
h=4 m=40
